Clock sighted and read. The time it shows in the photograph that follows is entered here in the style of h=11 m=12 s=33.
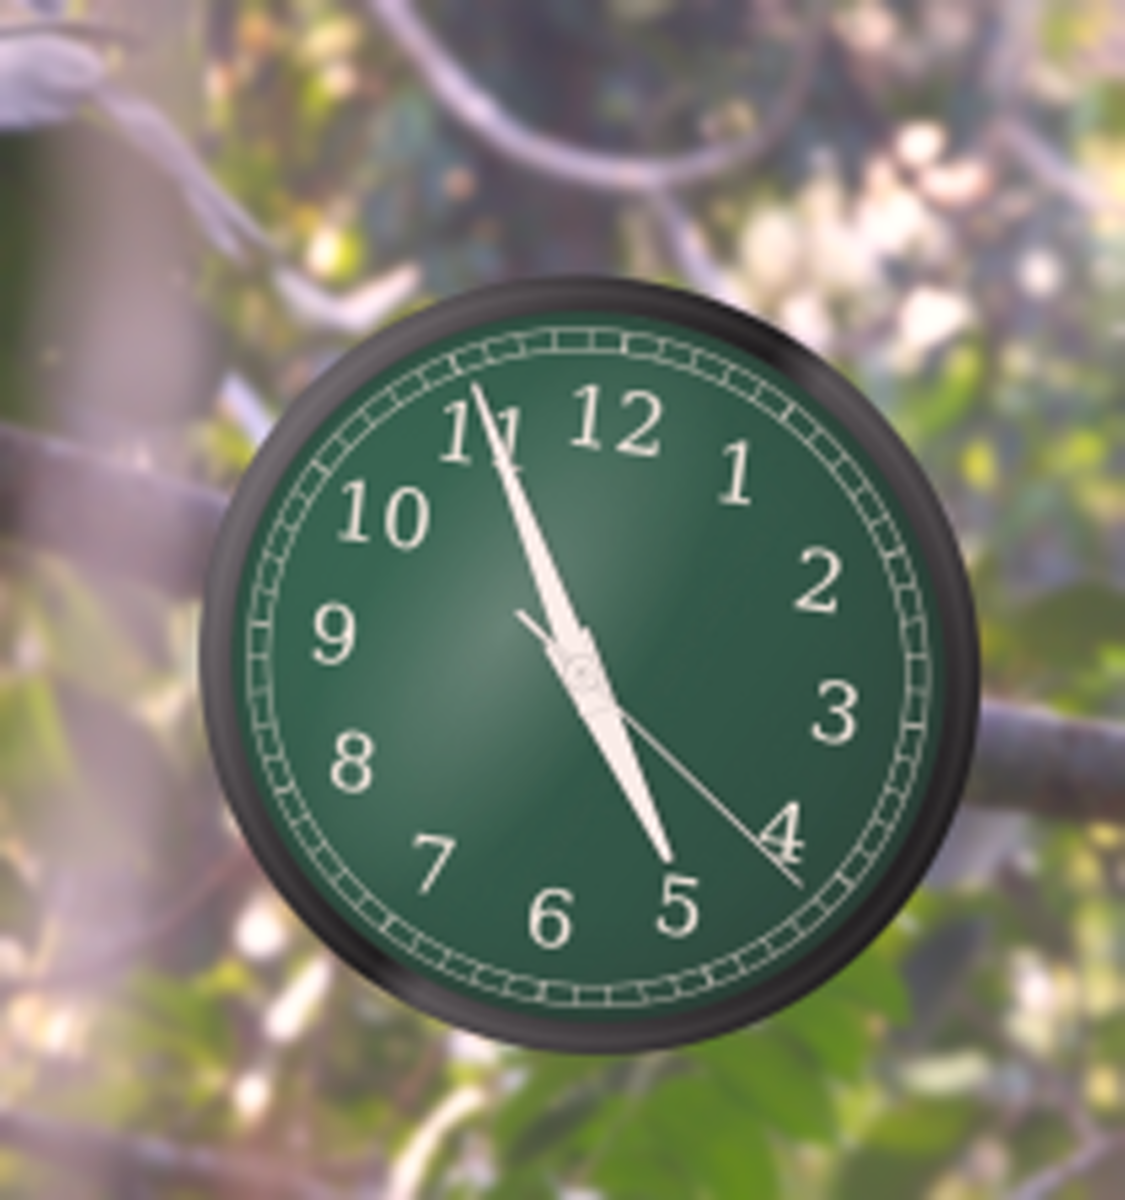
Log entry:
h=4 m=55 s=21
